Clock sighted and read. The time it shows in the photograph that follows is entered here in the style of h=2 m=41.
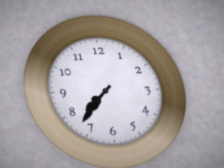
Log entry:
h=7 m=37
